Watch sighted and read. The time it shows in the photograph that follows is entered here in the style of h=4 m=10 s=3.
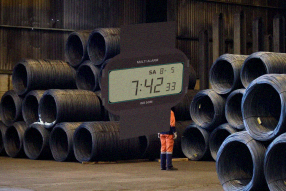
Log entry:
h=7 m=42 s=33
